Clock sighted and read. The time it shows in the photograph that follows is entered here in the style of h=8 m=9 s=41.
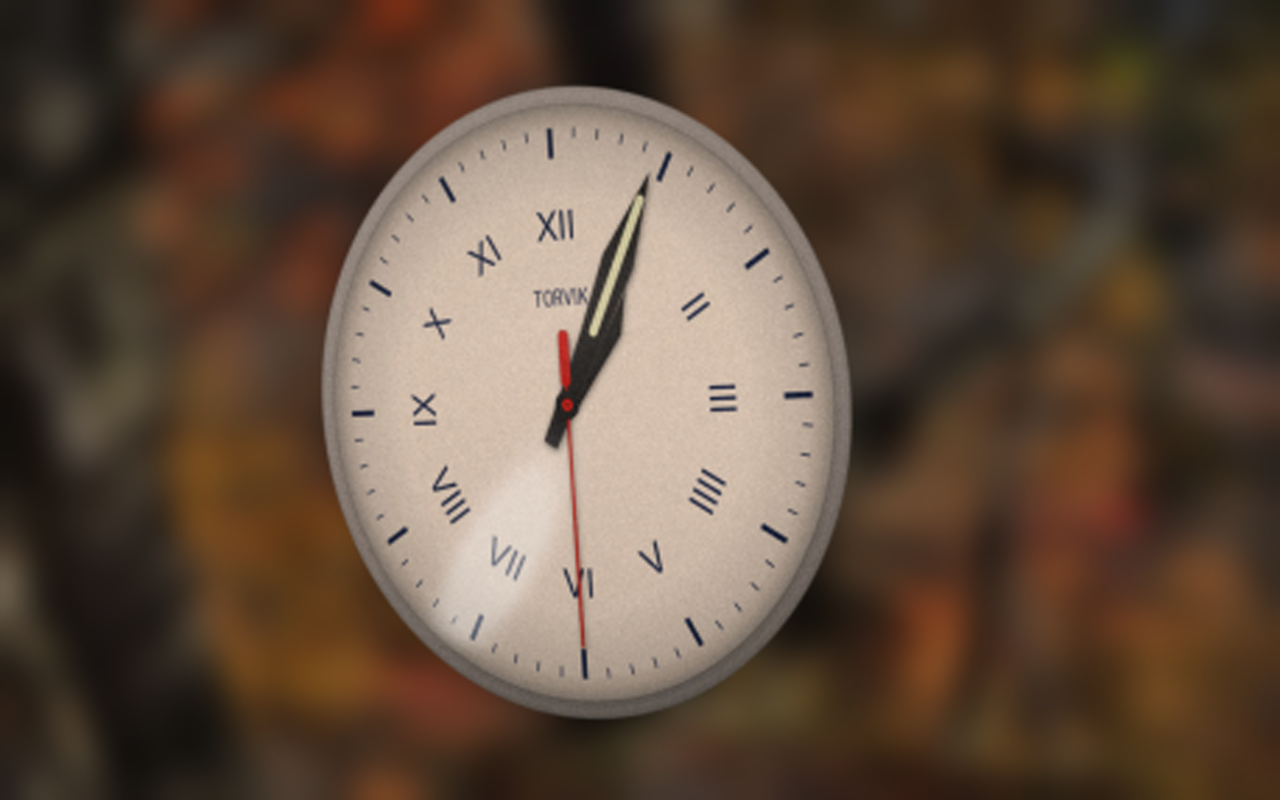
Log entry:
h=1 m=4 s=30
